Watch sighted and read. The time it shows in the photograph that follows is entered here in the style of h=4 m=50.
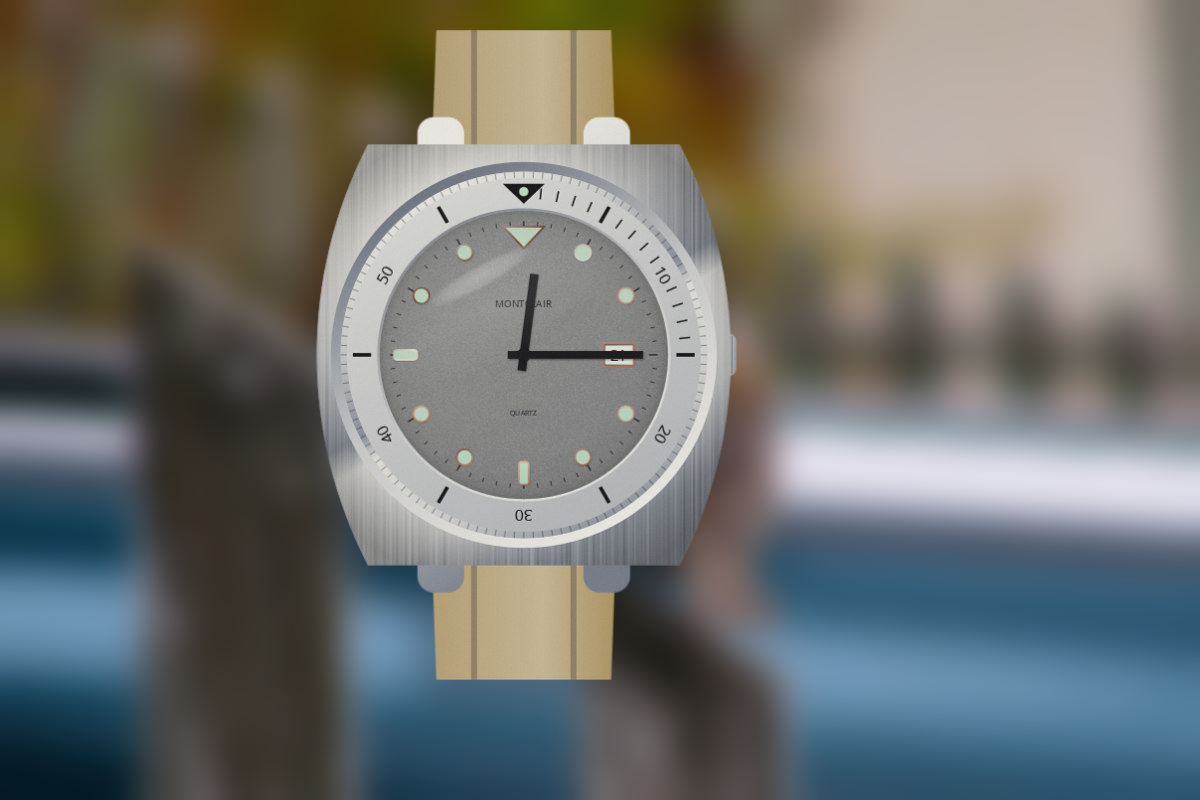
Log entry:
h=12 m=15
